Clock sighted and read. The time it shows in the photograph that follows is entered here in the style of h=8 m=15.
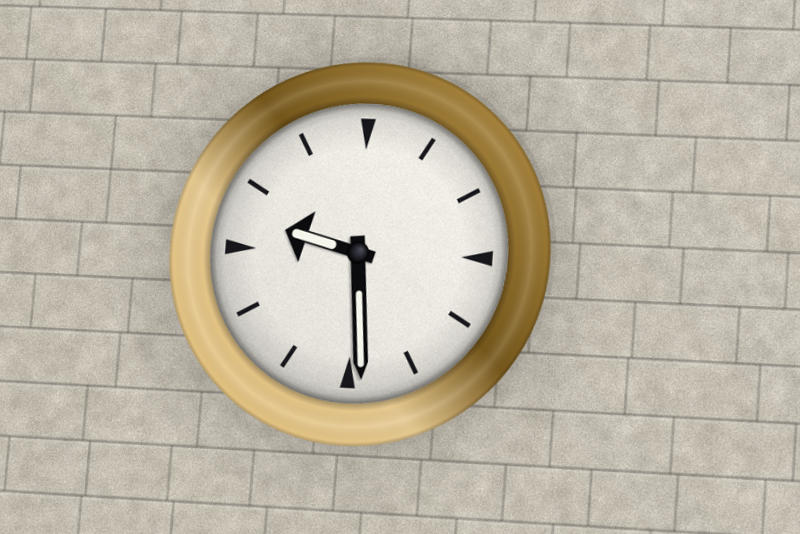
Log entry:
h=9 m=29
